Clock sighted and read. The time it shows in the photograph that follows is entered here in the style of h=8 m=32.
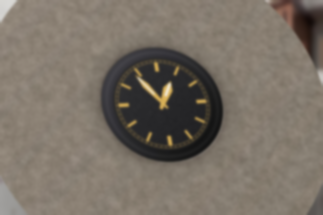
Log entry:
h=12 m=54
